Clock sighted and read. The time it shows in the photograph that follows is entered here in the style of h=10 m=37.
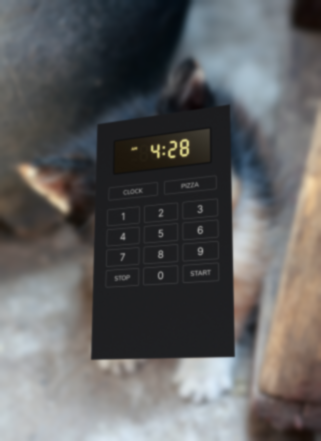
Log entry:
h=4 m=28
